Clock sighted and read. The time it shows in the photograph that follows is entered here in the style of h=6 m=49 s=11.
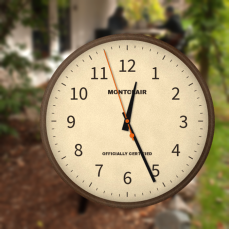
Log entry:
h=12 m=25 s=57
